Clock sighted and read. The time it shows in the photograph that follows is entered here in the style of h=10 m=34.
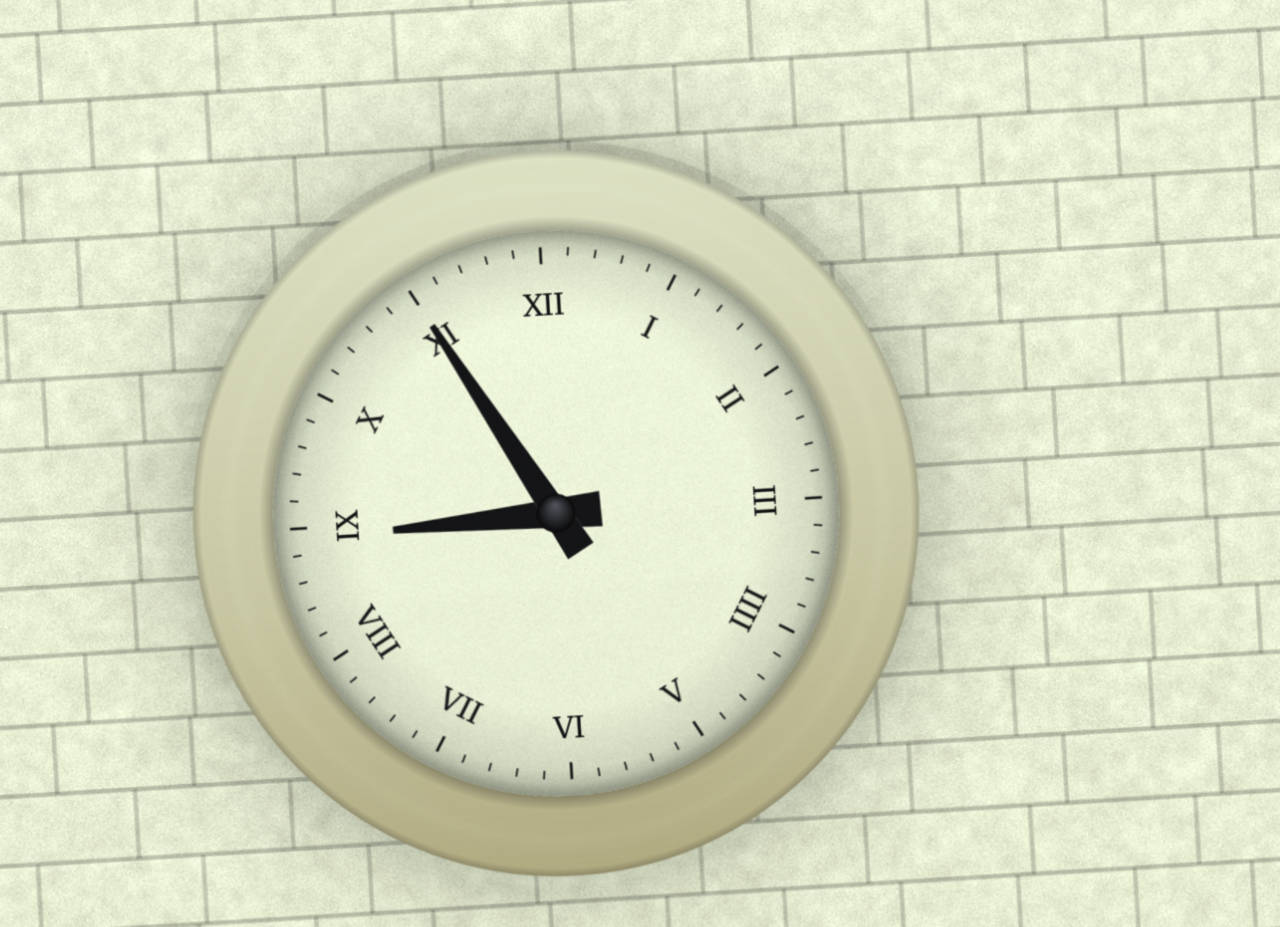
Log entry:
h=8 m=55
